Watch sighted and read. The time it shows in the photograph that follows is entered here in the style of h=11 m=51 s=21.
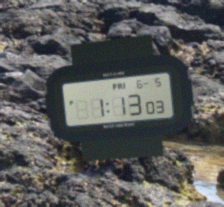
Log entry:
h=1 m=13 s=3
